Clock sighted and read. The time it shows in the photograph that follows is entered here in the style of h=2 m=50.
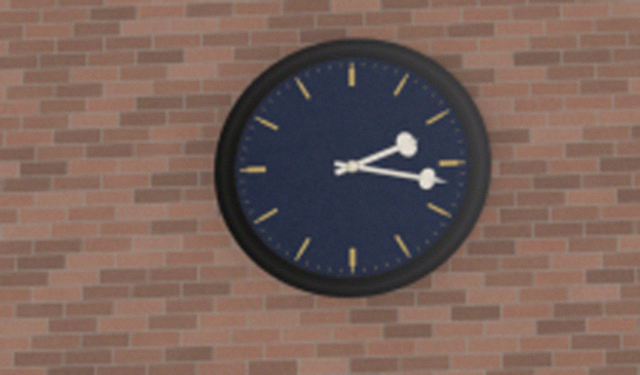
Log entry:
h=2 m=17
